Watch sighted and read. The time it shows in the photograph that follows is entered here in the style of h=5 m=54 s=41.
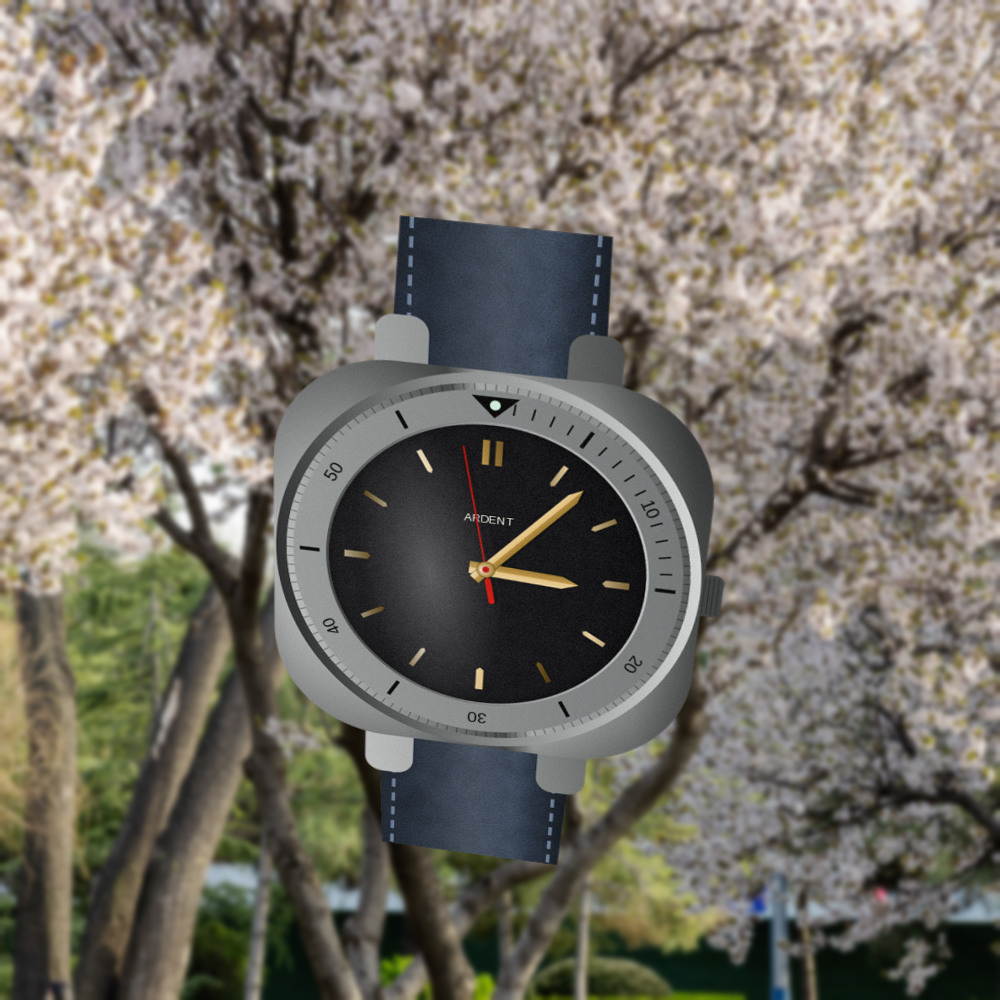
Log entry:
h=3 m=6 s=58
